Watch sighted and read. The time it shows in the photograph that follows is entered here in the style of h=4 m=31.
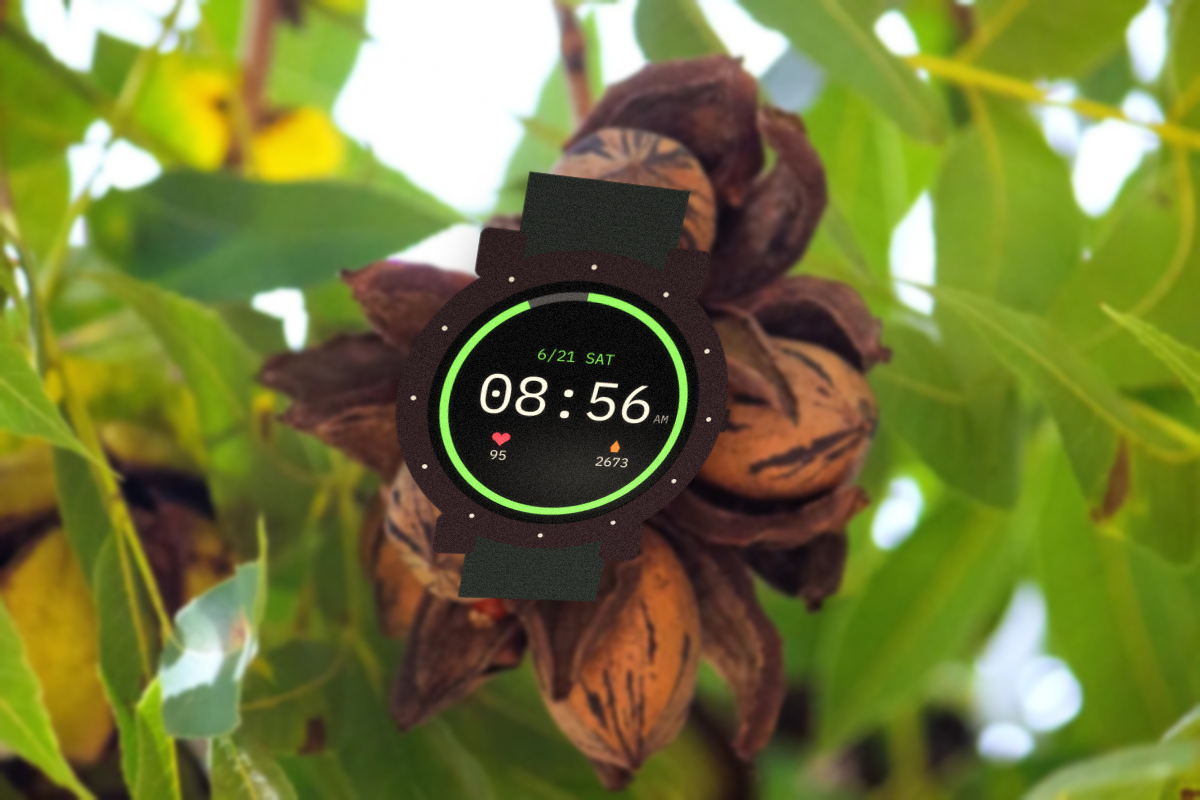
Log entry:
h=8 m=56
